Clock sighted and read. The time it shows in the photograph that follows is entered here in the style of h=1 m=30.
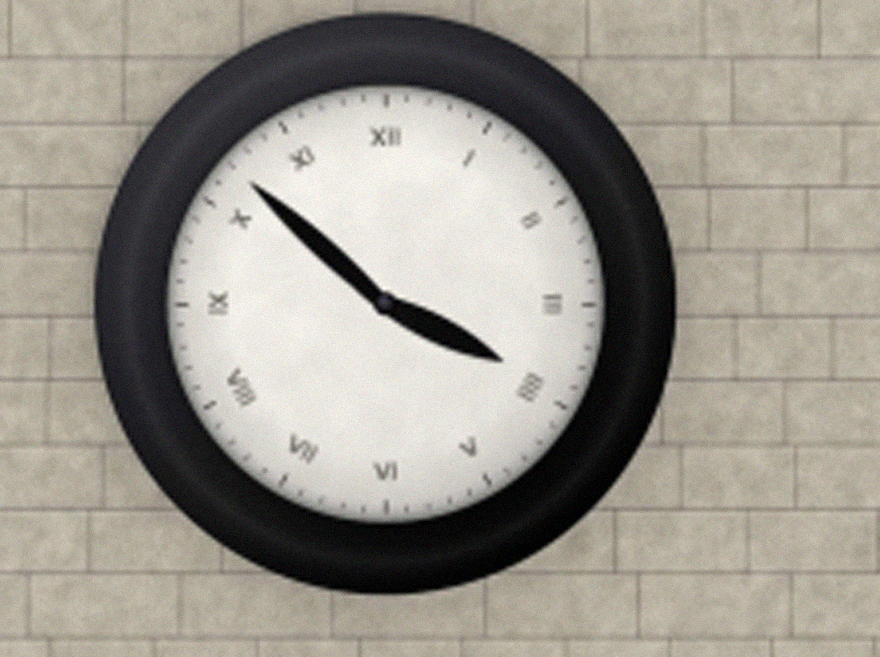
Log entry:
h=3 m=52
